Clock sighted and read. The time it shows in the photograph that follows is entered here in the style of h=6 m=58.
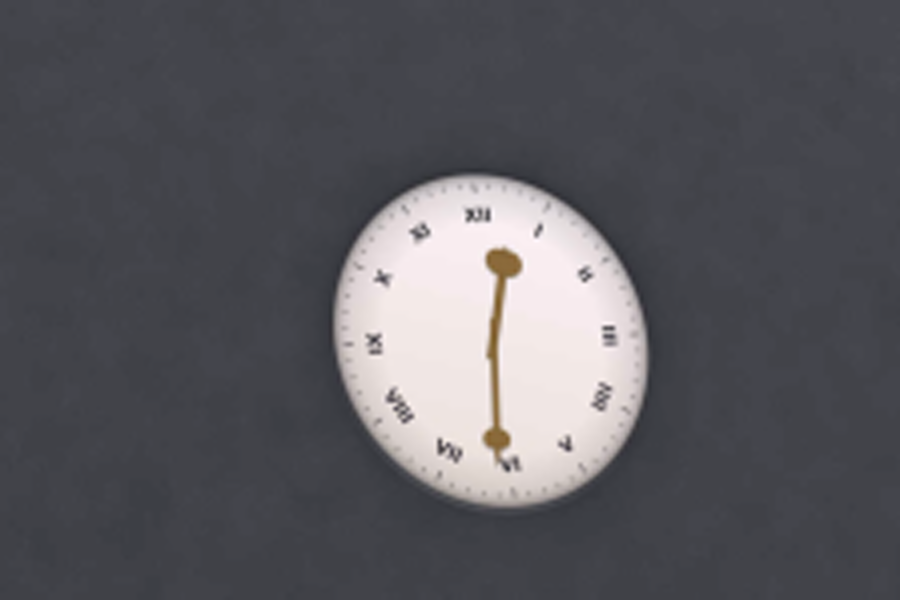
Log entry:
h=12 m=31
